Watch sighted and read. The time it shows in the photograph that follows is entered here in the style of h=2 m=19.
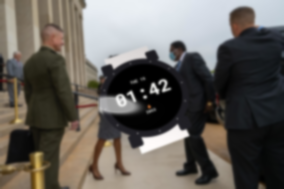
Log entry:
h=1 m=42
